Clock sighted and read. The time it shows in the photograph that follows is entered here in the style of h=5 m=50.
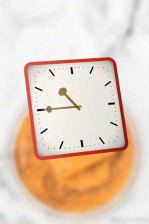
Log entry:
h=10 m=45
